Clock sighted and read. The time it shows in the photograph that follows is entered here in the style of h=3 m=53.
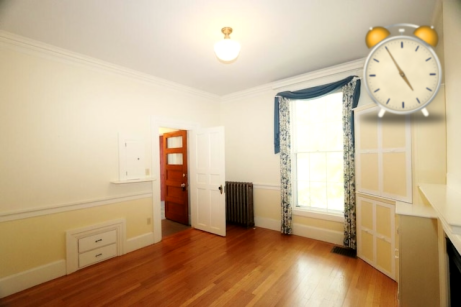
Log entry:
h=4 m=55
